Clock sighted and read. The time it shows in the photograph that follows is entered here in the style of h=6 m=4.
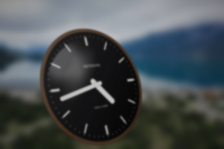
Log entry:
h=4 m=43
